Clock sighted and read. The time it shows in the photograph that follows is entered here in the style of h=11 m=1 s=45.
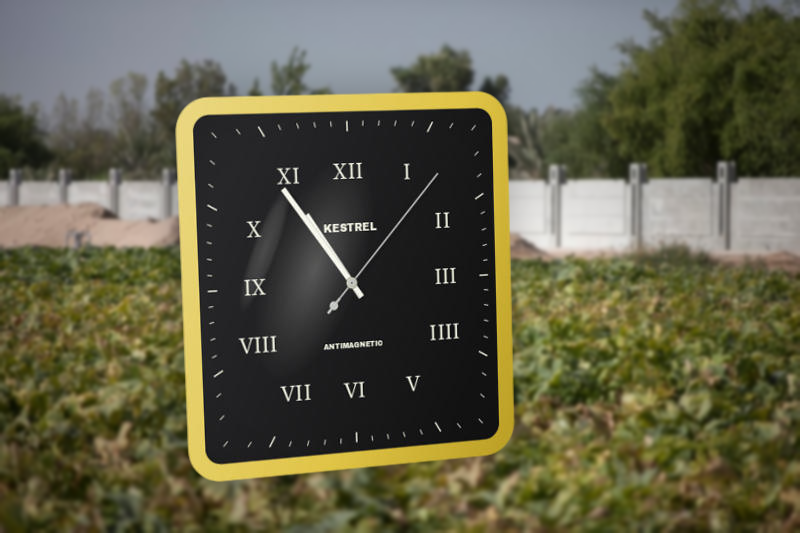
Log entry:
h=10 m=54 s=7
